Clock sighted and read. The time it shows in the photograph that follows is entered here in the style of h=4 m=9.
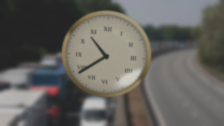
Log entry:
h=10 m=39
